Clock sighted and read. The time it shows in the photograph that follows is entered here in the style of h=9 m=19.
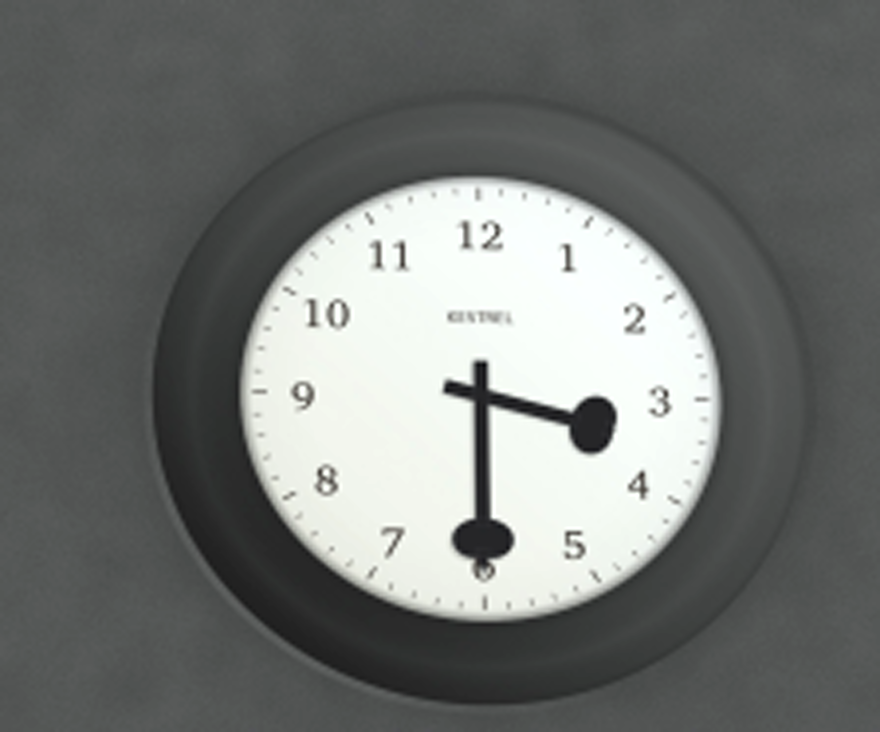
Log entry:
h=3 m=30
